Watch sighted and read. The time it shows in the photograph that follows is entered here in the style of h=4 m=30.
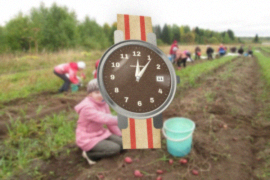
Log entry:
h=12 m=6
